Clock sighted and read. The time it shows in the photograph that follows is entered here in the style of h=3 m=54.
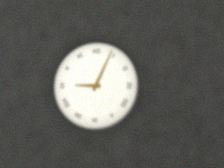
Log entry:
h=9 m=4
